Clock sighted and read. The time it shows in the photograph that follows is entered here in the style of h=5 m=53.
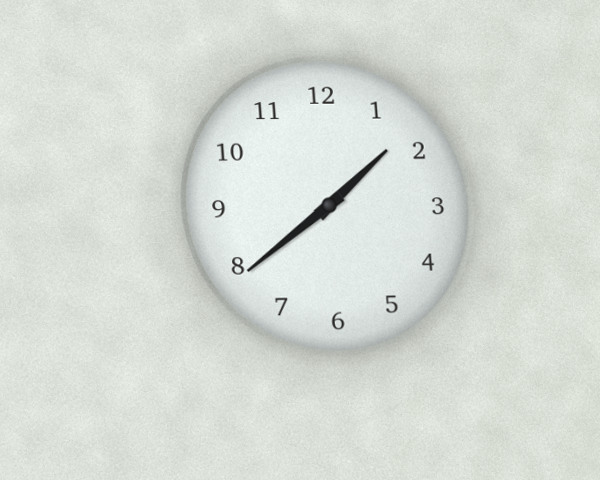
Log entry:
h=1 m=39
